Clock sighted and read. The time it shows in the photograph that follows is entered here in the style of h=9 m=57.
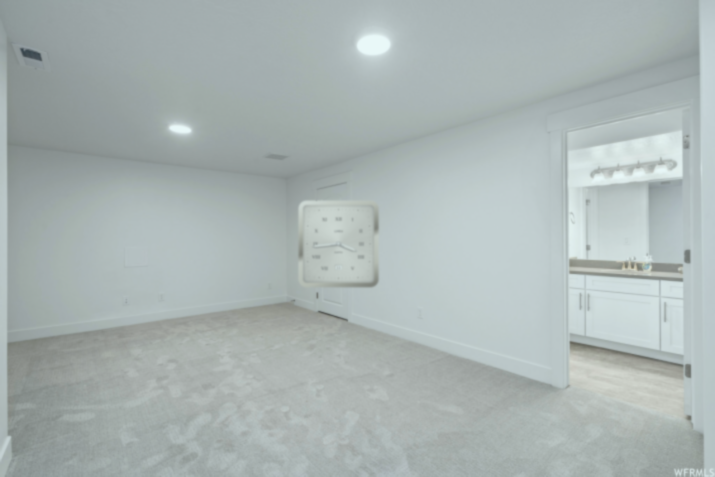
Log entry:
h=3 m=44
